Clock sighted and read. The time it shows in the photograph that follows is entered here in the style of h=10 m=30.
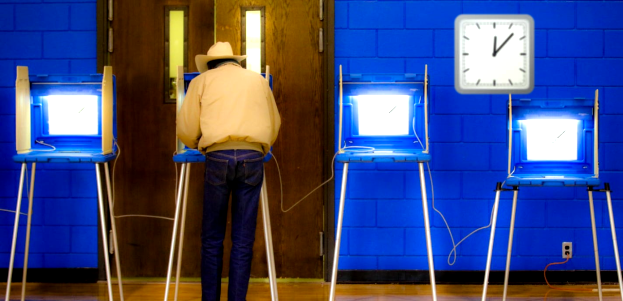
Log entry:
h=12 m=7
